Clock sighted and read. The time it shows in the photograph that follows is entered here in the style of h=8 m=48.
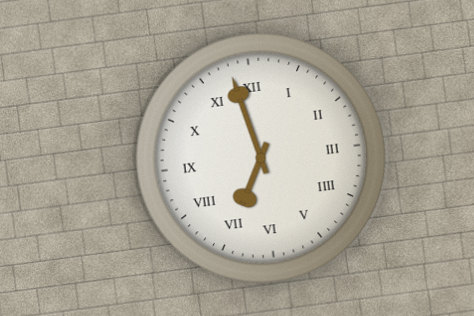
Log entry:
h=6 m=58
